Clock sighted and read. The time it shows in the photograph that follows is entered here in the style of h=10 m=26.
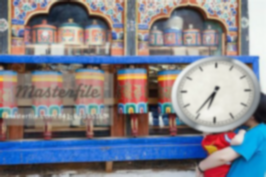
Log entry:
h=6 m=36
